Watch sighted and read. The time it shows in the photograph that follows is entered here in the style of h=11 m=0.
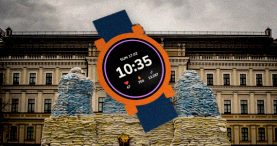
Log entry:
h=10 m=35
